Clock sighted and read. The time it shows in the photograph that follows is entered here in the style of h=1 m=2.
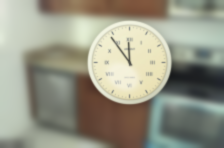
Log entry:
h=11 m=54
